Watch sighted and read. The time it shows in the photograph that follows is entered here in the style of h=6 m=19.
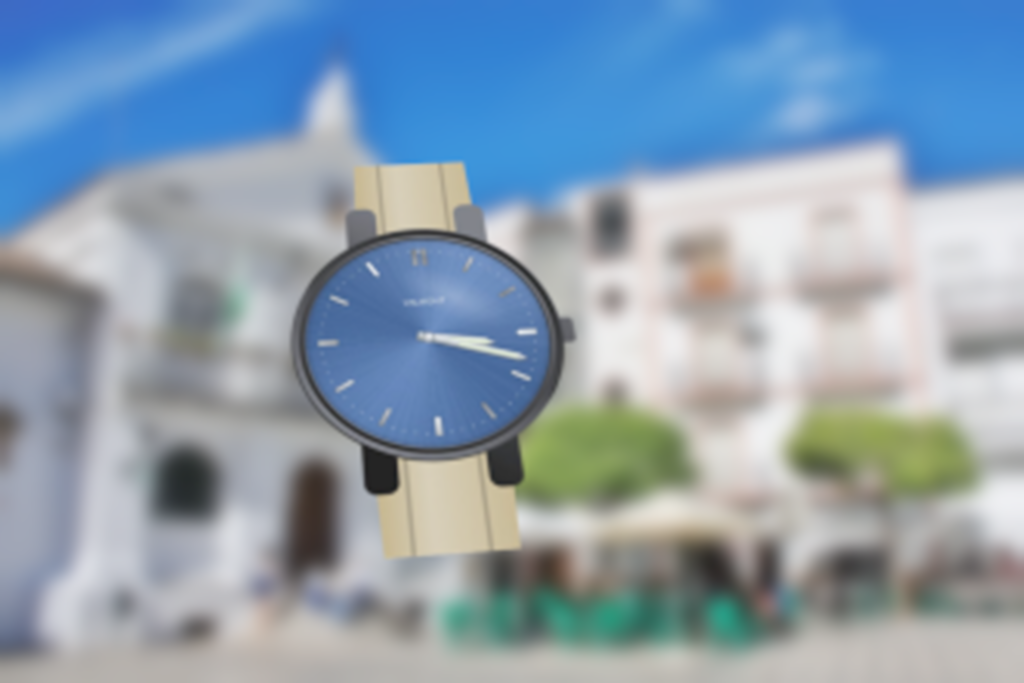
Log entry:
h=3 m=18
